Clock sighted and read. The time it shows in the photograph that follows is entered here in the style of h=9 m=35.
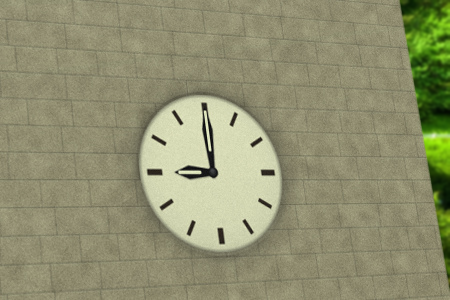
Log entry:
h=9 m=0
